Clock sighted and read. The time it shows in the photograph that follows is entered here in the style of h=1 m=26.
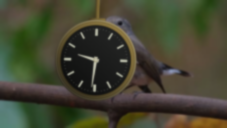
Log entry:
h=9 m=31
